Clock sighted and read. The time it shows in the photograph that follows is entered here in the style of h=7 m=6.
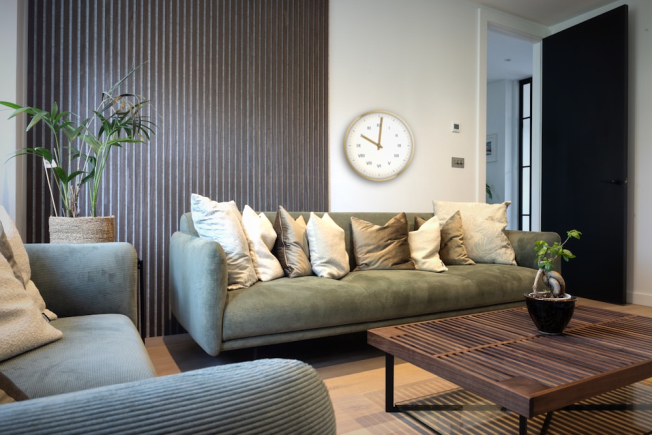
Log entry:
h=10 m=1
